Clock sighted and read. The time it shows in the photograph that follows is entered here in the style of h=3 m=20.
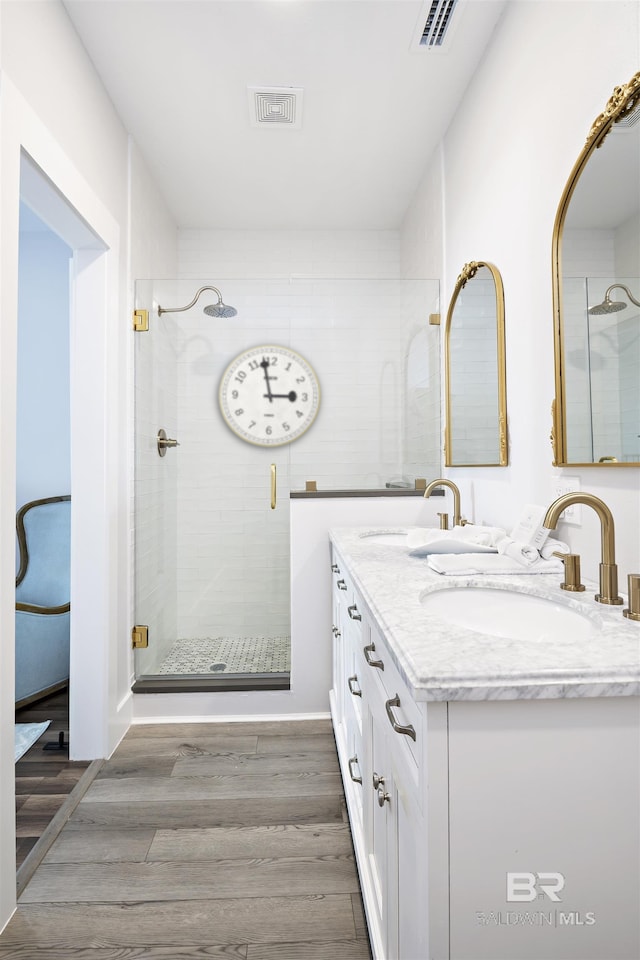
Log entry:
h=2 m=58
